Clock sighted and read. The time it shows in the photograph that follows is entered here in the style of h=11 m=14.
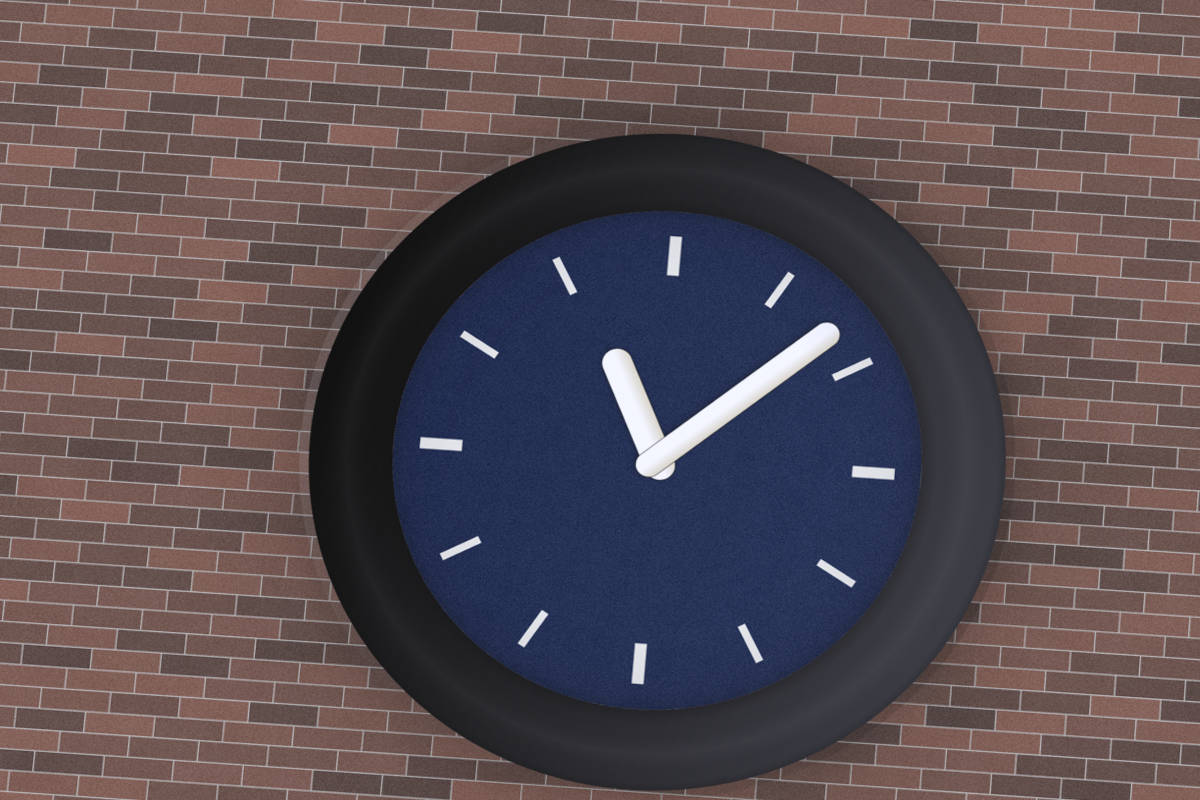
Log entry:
h=11 m=8
